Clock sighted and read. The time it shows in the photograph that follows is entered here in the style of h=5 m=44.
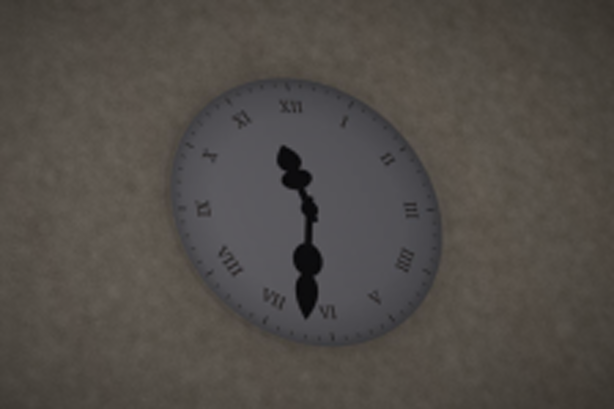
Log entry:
h=11 m=32
